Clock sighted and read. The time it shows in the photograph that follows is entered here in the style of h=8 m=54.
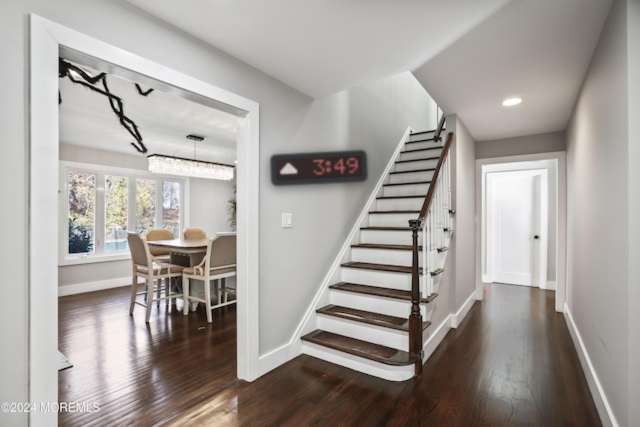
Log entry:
h=3 m=49
